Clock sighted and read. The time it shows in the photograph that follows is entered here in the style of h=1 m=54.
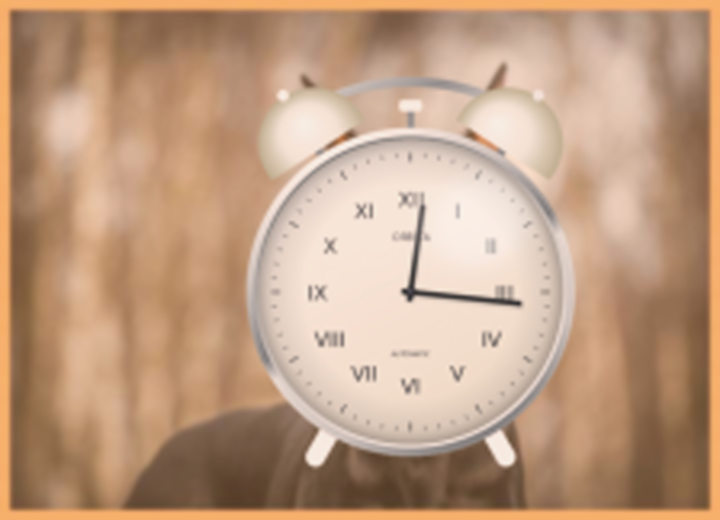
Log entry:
h=12 m=16
